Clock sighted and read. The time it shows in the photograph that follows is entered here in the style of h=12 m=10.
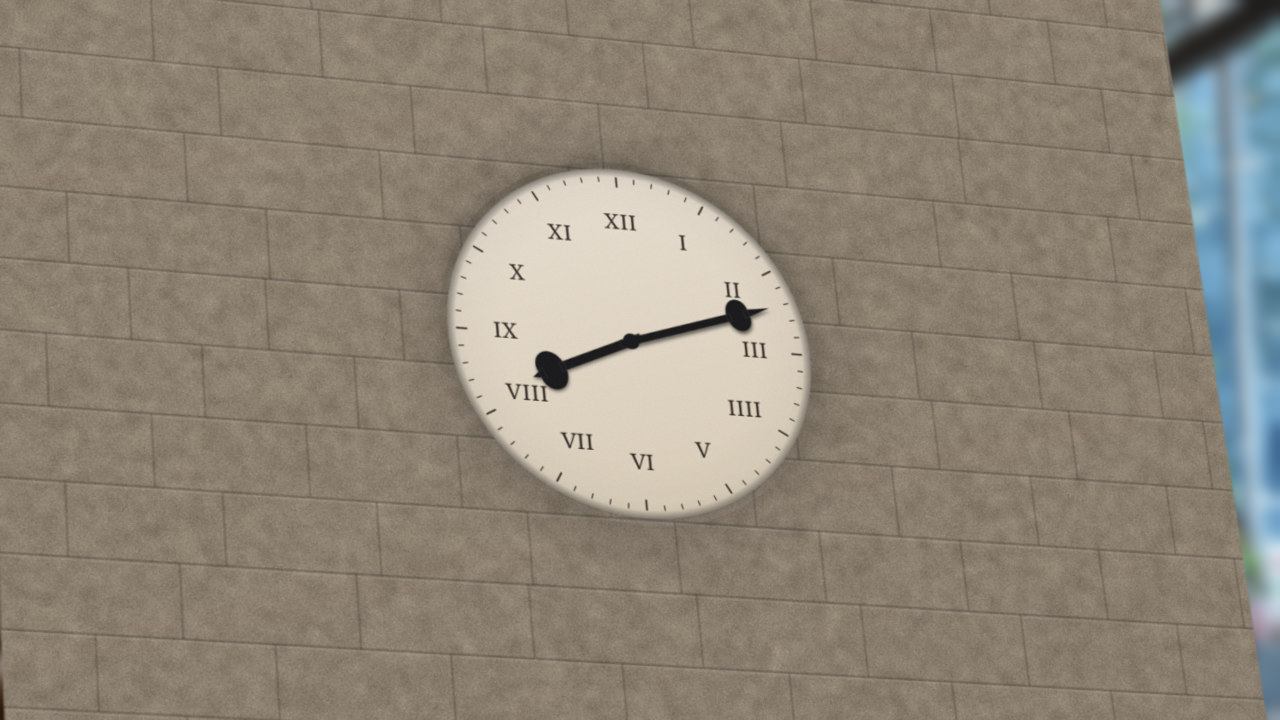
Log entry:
h=8 m=12
